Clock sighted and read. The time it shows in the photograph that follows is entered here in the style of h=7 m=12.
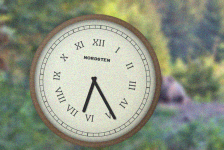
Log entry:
h=6 m=24
